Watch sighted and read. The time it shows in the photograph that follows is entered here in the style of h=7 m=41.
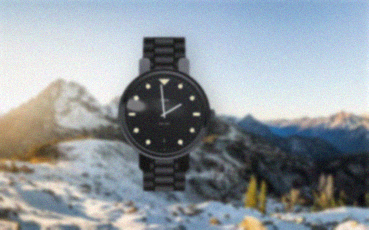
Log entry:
h=1 m=59
